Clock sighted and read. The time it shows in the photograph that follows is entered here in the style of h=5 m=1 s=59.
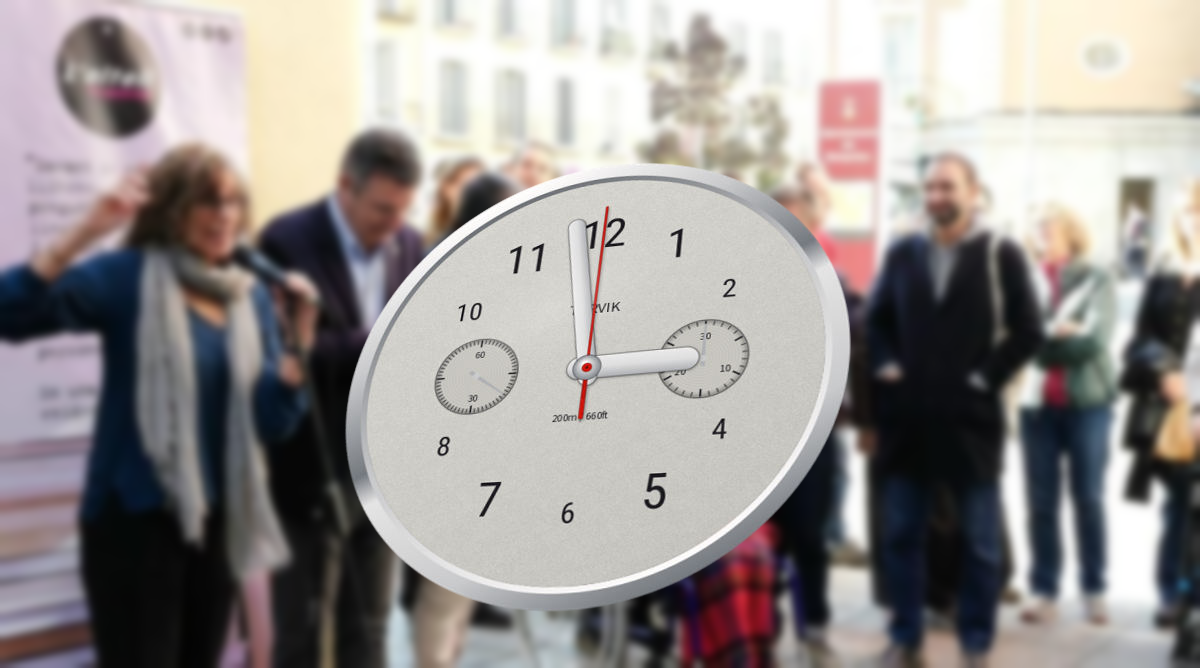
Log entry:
h=2 m=58 s=21
